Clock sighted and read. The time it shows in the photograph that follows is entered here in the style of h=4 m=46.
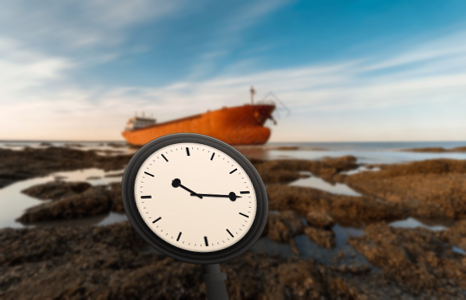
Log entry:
h=10 m=16
